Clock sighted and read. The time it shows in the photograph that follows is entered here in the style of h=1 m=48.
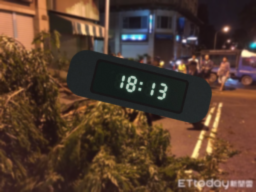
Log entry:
h=18 m=13
